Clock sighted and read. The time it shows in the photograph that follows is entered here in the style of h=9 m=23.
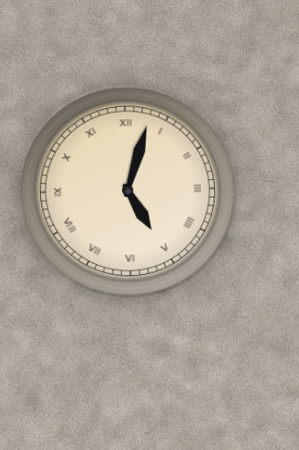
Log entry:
h=5 m=3
